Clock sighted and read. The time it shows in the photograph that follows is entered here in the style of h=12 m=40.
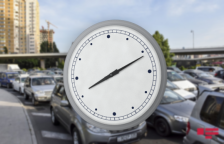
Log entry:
h=8 m=11
